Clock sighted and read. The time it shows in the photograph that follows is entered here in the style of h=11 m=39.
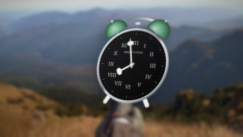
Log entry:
h=7 m=58
